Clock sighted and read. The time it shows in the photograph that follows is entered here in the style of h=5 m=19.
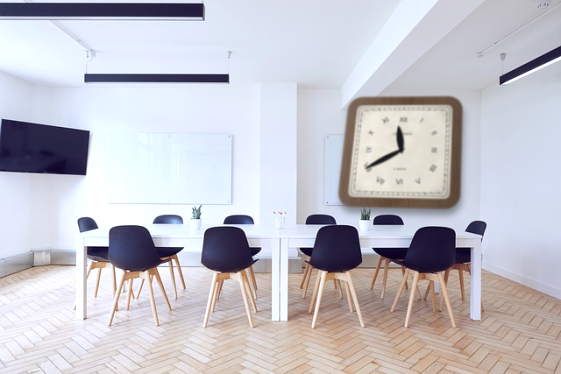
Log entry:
h=11 m=40
